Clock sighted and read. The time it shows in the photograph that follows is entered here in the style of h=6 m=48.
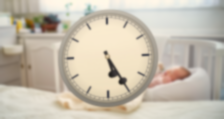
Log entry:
h=5 m=25
